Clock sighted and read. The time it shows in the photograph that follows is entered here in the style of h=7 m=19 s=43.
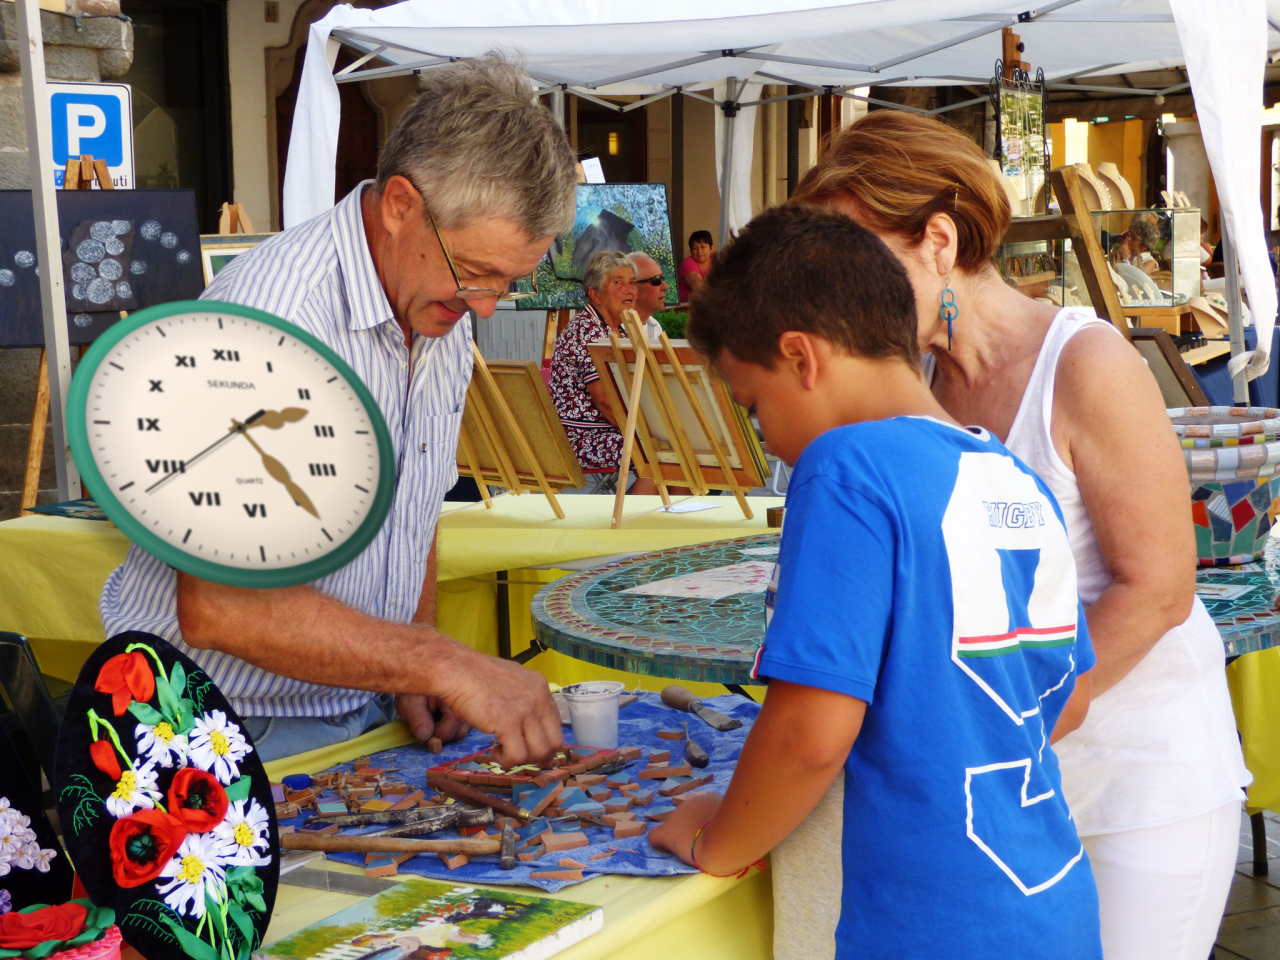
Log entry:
h=2 m=24 s=39
